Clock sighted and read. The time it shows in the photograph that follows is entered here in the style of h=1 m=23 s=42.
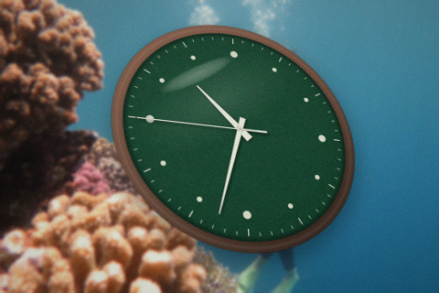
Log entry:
h=10 m=32 s=45
